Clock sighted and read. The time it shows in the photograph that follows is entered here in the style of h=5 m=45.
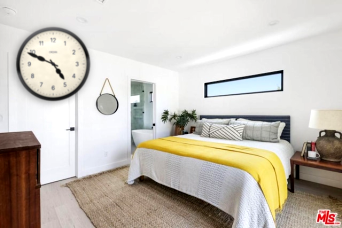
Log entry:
h=4 m=49
